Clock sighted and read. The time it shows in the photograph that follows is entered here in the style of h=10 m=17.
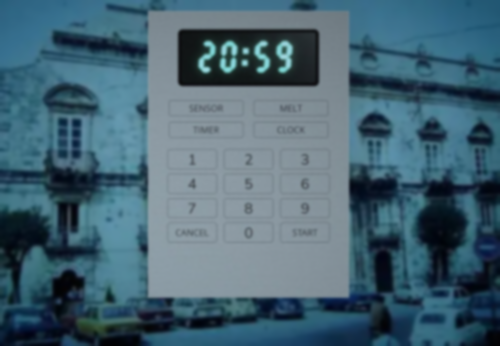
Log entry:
h=20 m=59
